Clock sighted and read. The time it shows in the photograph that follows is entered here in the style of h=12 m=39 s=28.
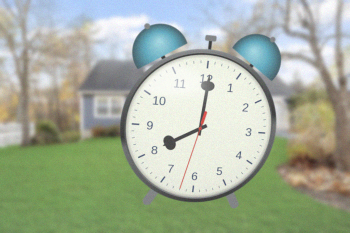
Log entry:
h=8 m=0 s=32
